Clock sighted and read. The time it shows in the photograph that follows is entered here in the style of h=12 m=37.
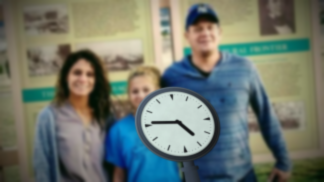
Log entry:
h=4 m=46
